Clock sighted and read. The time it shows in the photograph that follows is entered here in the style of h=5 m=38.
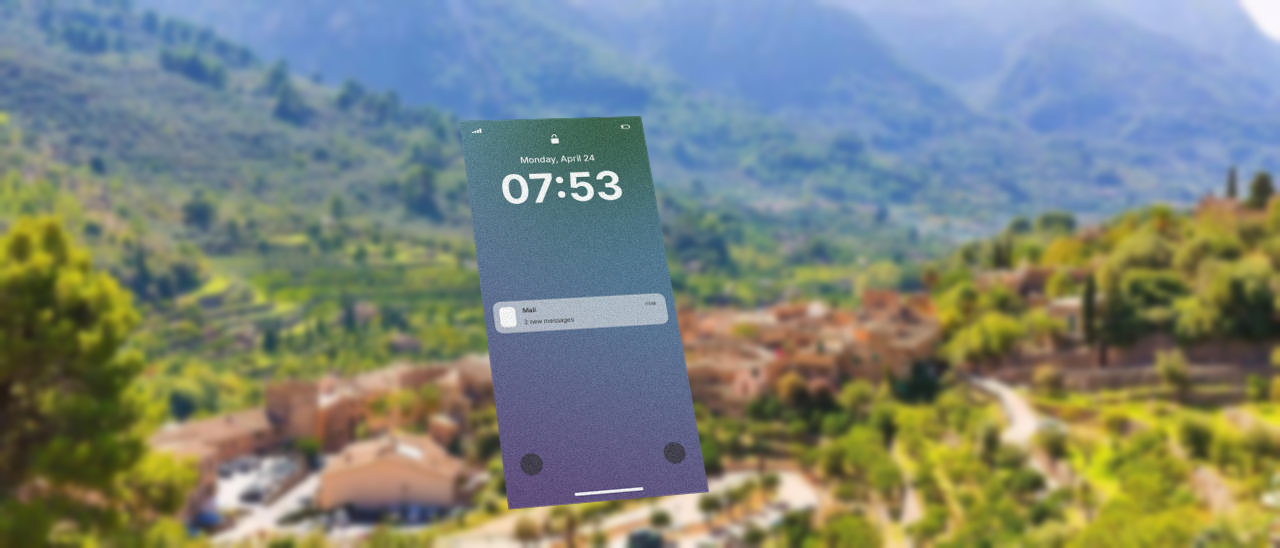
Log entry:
h=7 m=53
